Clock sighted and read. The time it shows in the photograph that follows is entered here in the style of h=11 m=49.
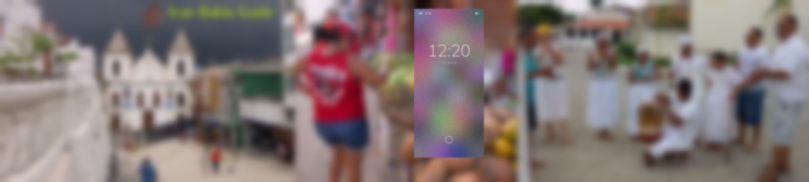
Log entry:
h=12 m=20
